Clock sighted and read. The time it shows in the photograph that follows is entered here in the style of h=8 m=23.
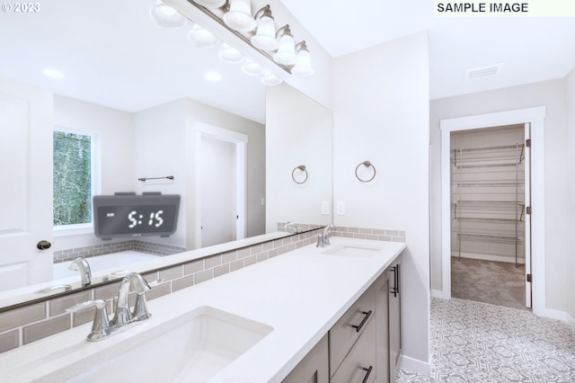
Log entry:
h=5 m=15
